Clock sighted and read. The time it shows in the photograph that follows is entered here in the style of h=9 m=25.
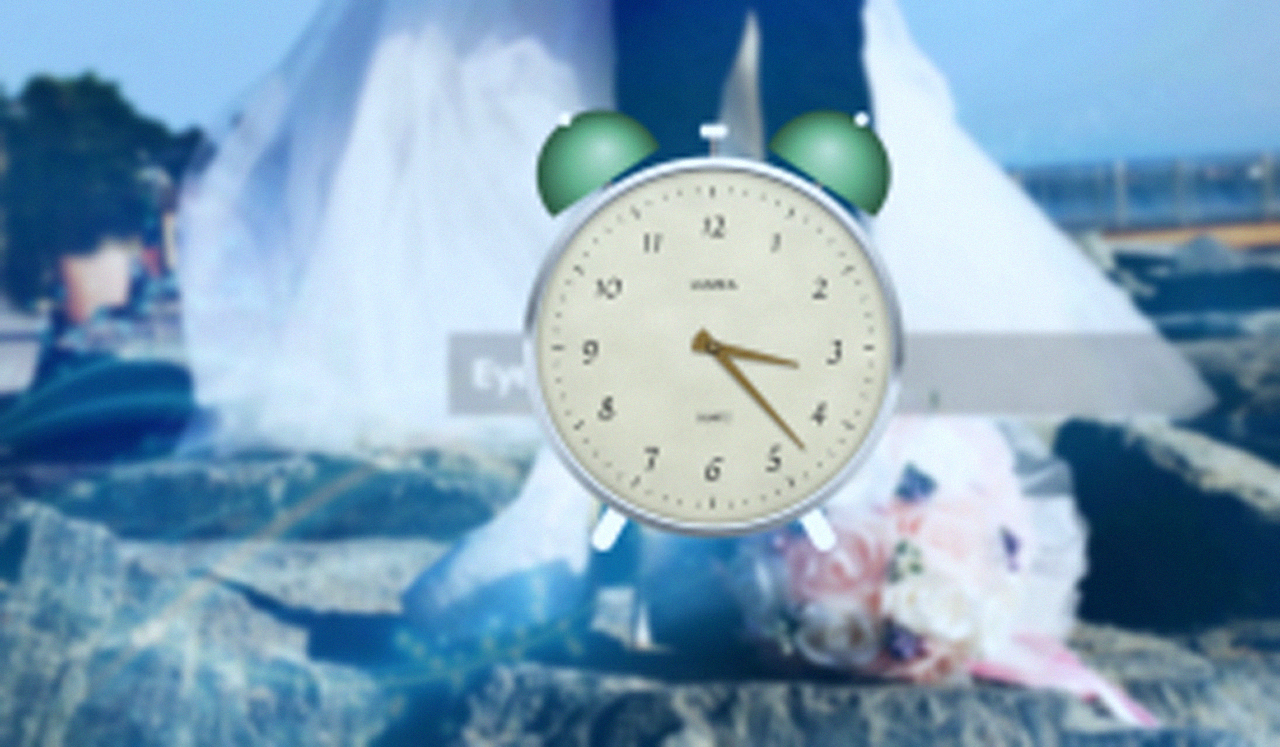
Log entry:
h=3 m=23
